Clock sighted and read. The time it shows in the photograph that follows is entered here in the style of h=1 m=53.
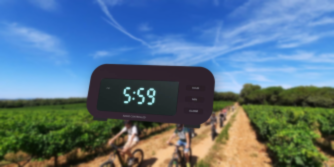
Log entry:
h=5 m=59
